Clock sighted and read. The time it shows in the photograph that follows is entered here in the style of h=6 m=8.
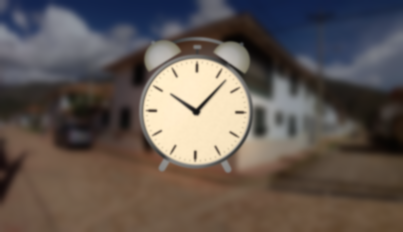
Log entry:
h=10 m=7
